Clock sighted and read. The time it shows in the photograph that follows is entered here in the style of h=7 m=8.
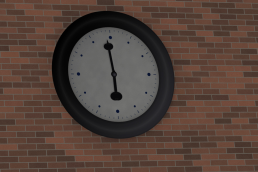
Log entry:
h=5 m=59
